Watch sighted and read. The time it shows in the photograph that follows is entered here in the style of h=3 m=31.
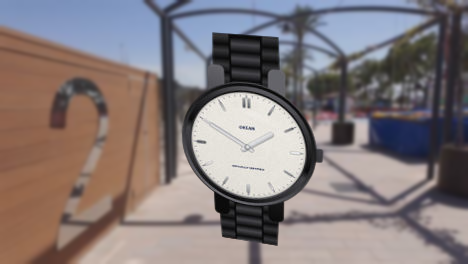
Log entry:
h=1 m=50
